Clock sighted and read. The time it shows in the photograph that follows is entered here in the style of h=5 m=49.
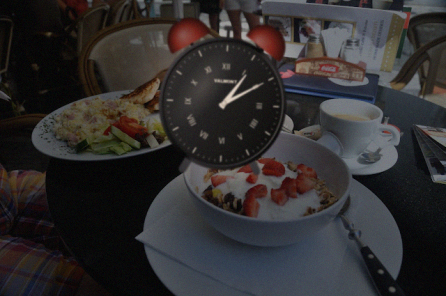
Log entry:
h=1 m=10
